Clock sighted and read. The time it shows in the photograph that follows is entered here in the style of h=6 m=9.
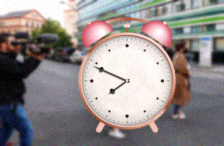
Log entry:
h=7 m=49
